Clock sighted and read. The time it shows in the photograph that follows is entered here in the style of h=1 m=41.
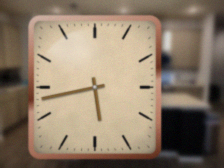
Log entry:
h=5 m=43
